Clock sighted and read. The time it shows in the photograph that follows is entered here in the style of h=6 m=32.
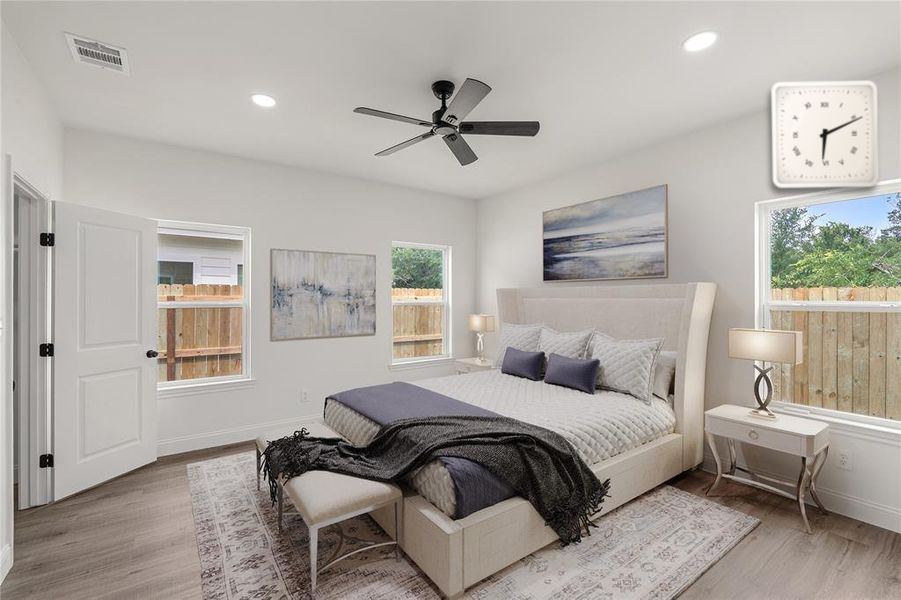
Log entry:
h=6 m=11
